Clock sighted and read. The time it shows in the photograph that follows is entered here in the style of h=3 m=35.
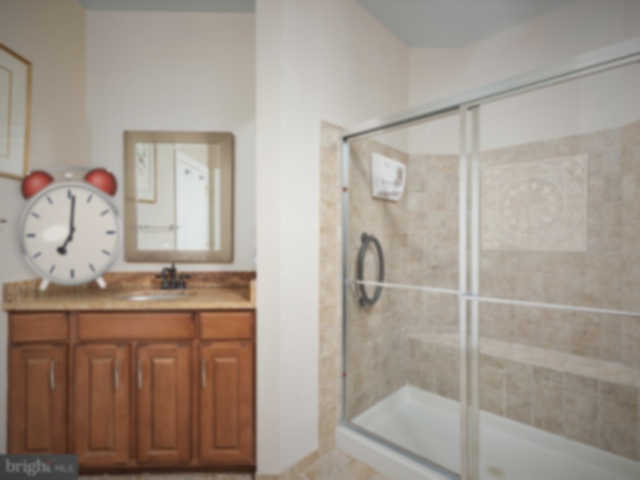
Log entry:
h=7 m=1
